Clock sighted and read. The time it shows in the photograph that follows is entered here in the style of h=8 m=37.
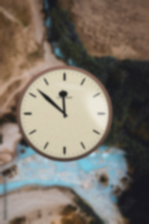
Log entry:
h=11 m=52
